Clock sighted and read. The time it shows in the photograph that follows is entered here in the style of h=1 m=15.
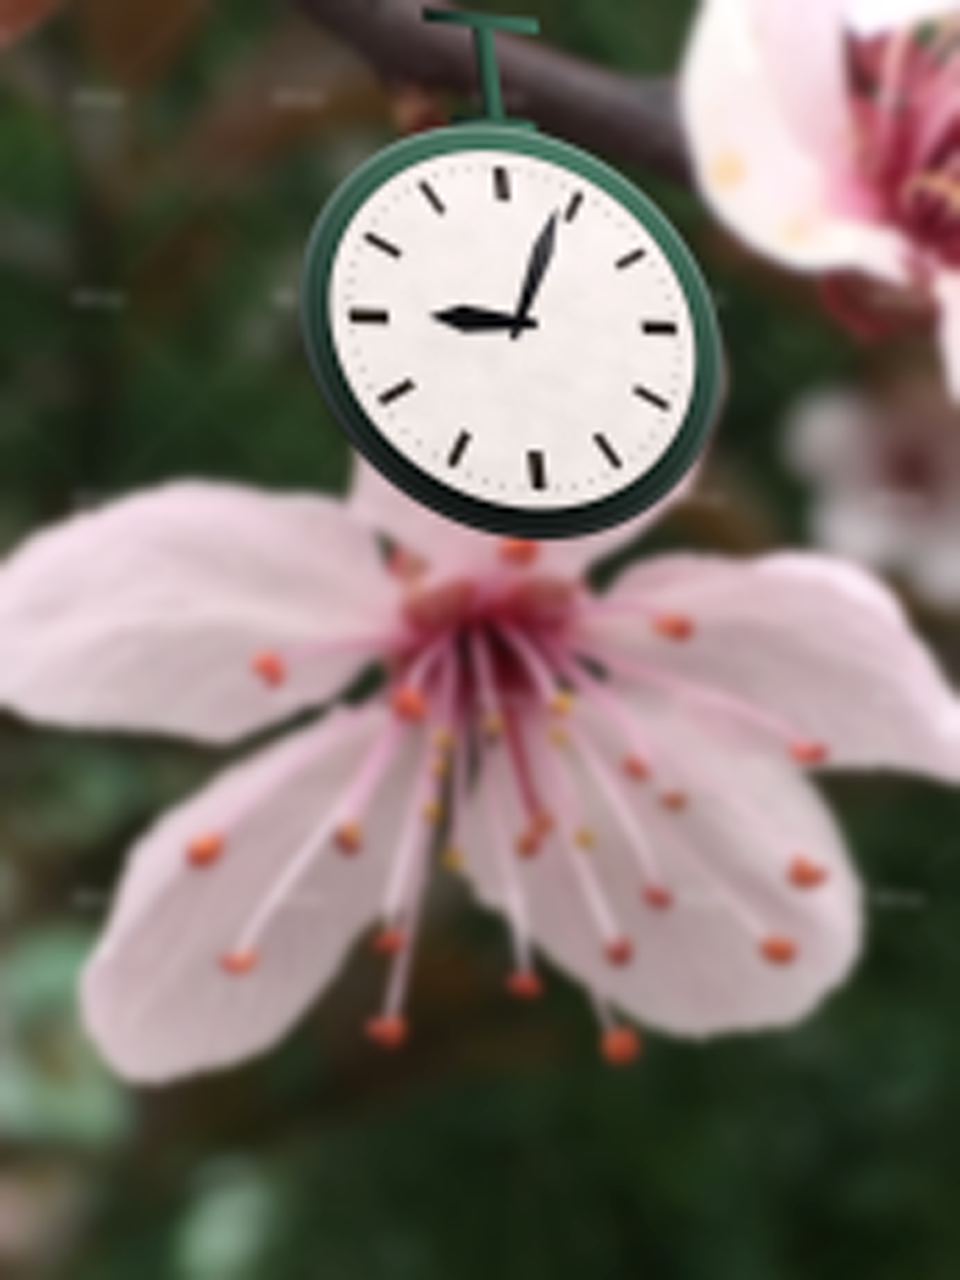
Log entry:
h=9 m=4
